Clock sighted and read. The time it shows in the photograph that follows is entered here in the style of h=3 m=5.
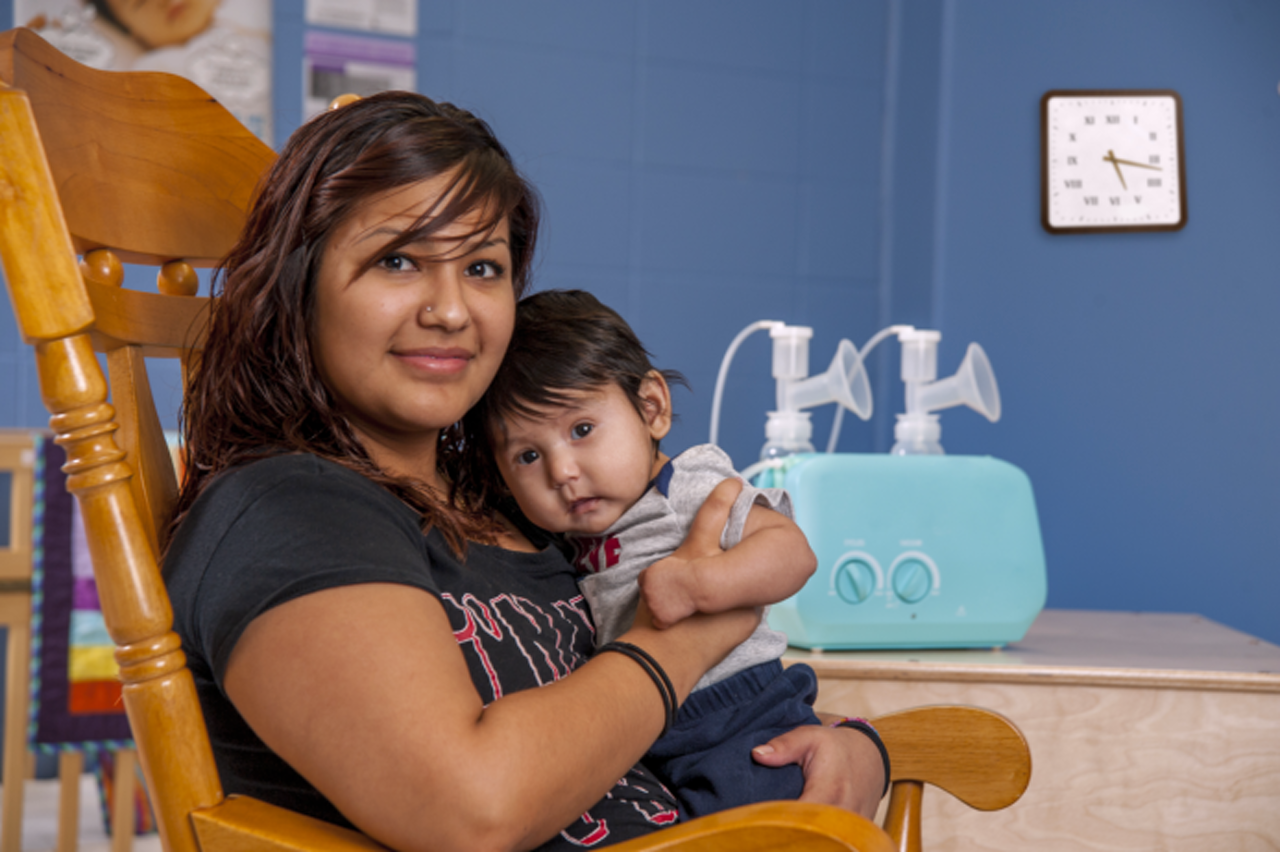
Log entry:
h=5 m=17
